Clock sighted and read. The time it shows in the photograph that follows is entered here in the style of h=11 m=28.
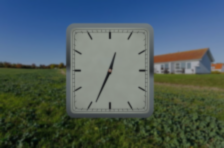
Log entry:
h=12 m=34
